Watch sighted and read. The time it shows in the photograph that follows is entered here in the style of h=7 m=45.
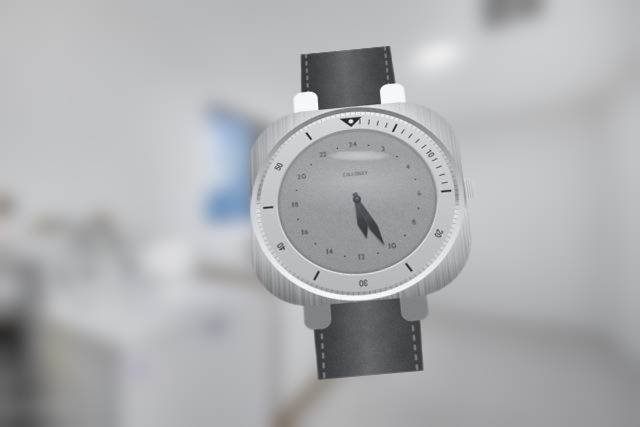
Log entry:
h=11 m=26
